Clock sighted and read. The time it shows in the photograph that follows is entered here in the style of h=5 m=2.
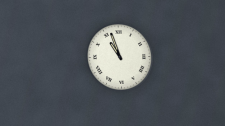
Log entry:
h=10 m=57
